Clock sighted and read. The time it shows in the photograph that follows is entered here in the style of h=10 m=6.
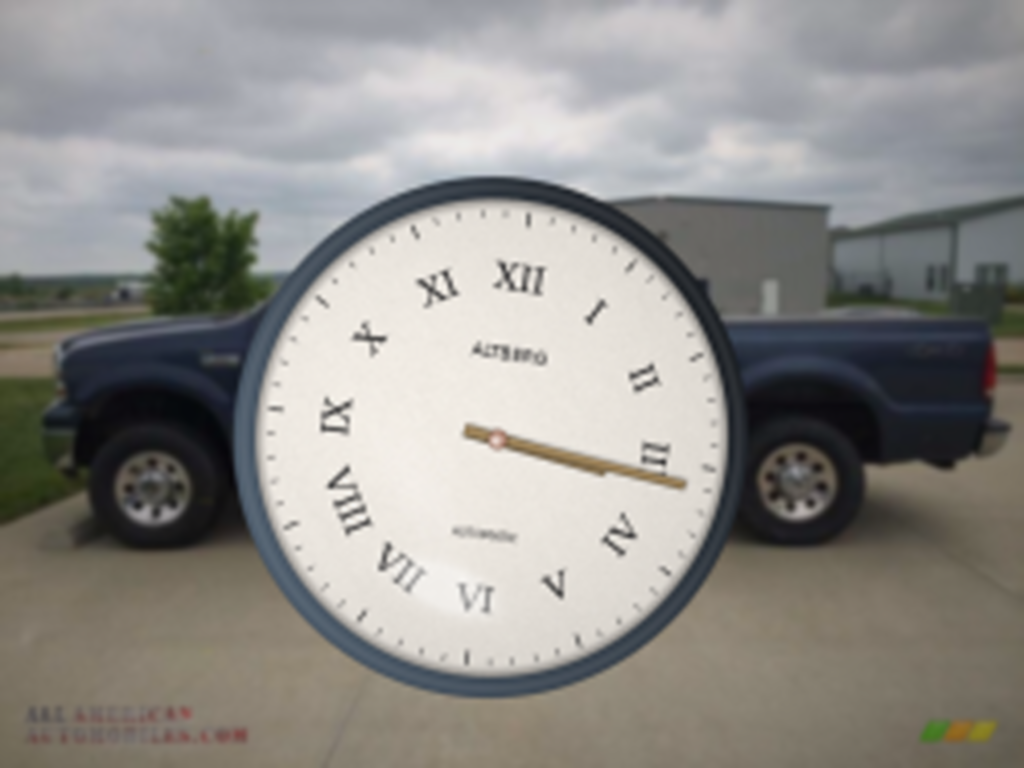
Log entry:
h=3 m=16
